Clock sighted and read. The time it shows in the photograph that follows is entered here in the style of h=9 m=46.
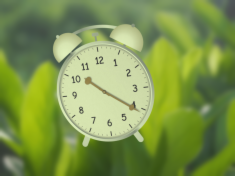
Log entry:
h=10 m=21
